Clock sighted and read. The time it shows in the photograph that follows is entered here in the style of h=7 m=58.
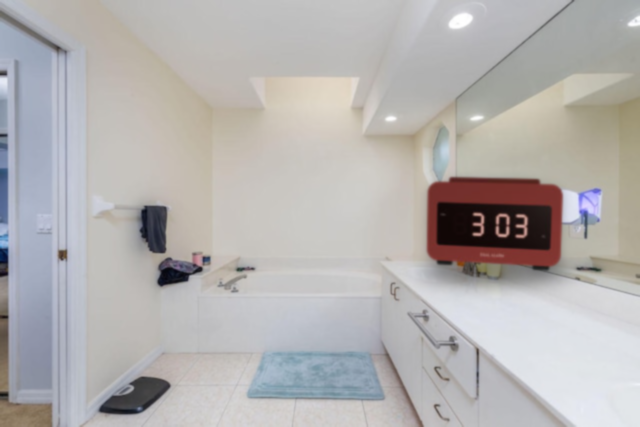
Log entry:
h=3 m=3
